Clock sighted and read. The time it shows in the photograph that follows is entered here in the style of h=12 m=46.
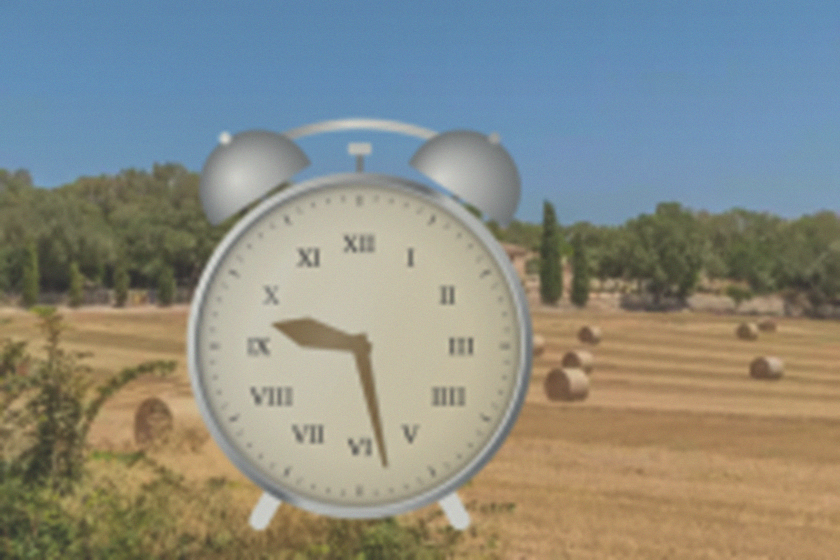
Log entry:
h=9 m=28
